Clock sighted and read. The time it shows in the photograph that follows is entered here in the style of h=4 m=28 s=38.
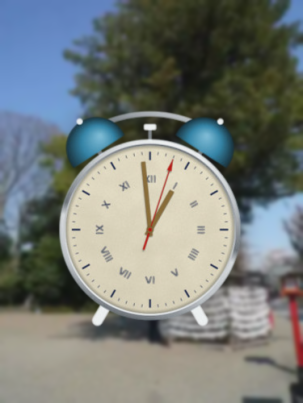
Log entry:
h=12 m=59 s=3
